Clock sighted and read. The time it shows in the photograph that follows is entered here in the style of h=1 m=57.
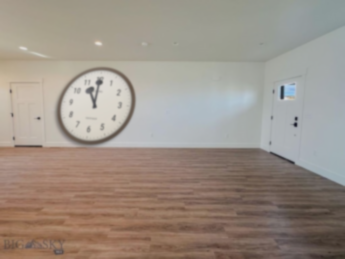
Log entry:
h=11 m=0
